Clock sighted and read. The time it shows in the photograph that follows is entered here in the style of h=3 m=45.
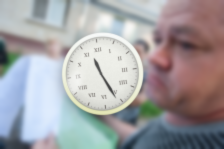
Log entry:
h=11 m=26
